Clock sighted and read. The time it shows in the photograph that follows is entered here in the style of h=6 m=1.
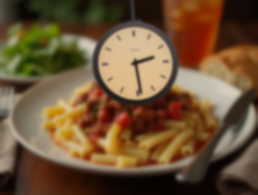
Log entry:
h=2 m=29
